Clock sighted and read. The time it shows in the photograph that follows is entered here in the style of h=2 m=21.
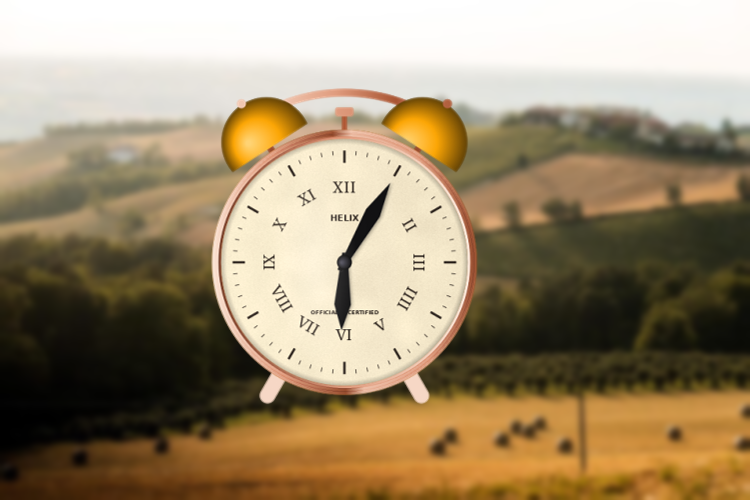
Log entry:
h=6 m=5
